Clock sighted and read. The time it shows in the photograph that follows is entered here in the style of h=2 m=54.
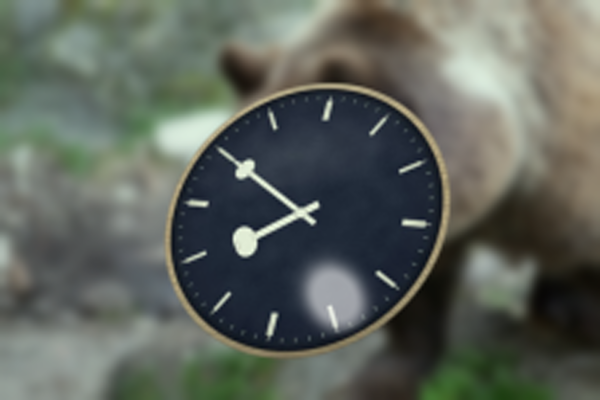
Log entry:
h=7 m=50
